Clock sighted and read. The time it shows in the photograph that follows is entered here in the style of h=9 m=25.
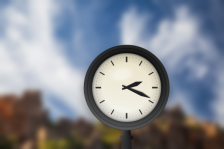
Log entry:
h=2 m=19
